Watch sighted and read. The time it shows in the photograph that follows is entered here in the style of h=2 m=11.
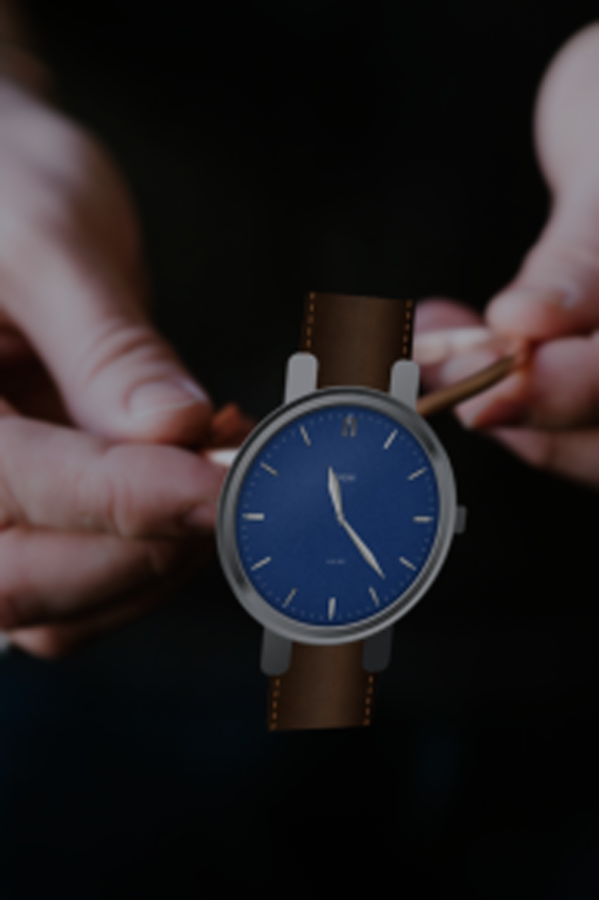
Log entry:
h=11 m=23
